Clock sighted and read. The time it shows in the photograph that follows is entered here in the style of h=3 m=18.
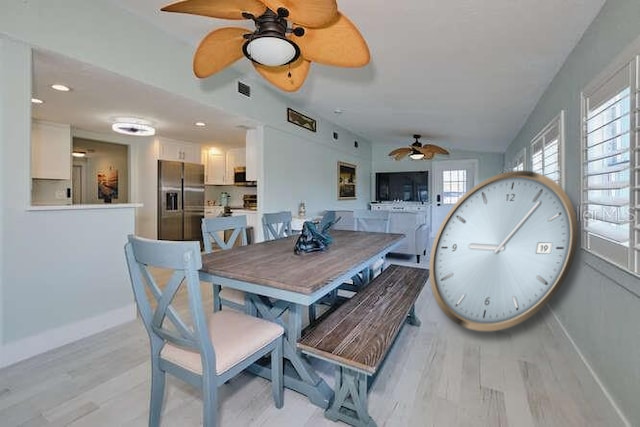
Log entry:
h=9 m=6
